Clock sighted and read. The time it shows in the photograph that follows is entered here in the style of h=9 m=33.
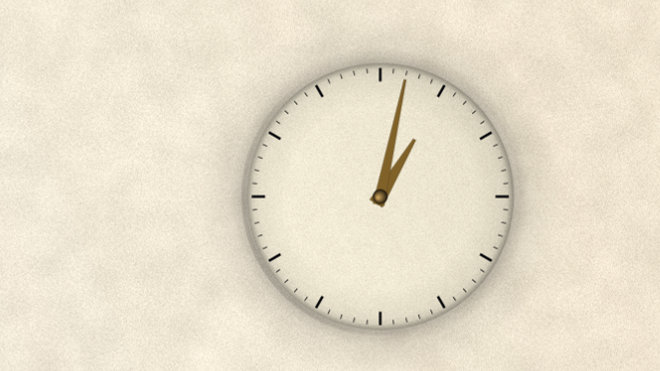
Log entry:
h=1 m=2
